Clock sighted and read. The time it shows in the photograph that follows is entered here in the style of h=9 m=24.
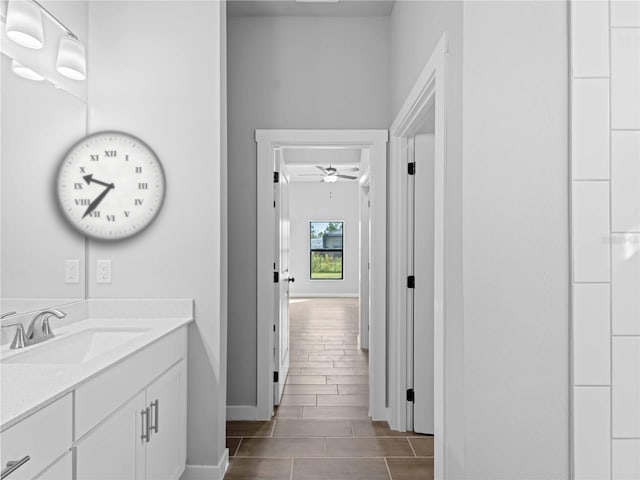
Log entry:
h=9 m=37
